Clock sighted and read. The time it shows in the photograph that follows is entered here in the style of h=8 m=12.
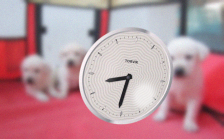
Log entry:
h=8 m=31
